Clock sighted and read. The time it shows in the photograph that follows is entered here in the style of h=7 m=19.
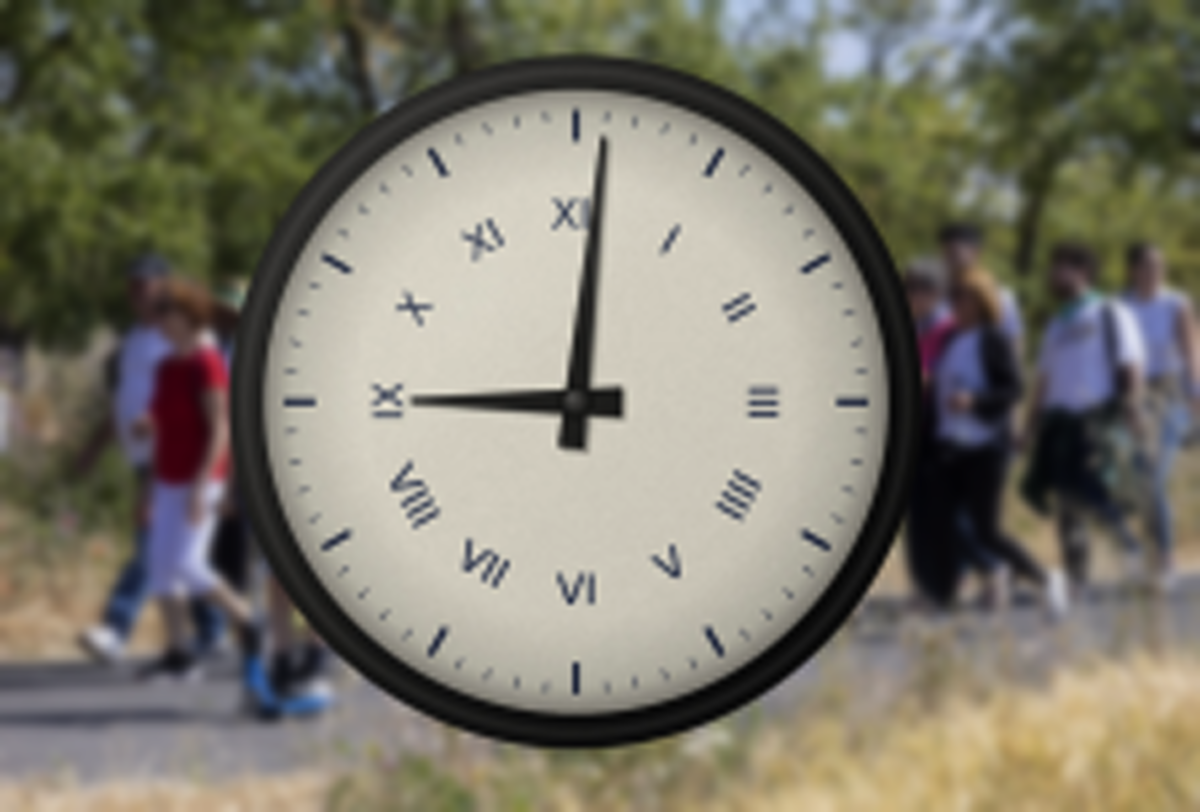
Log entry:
h=9 m=1
